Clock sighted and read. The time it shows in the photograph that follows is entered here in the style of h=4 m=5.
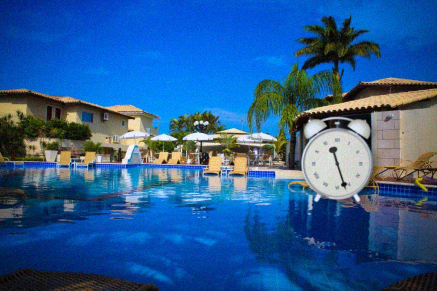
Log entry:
h=11 m=27
